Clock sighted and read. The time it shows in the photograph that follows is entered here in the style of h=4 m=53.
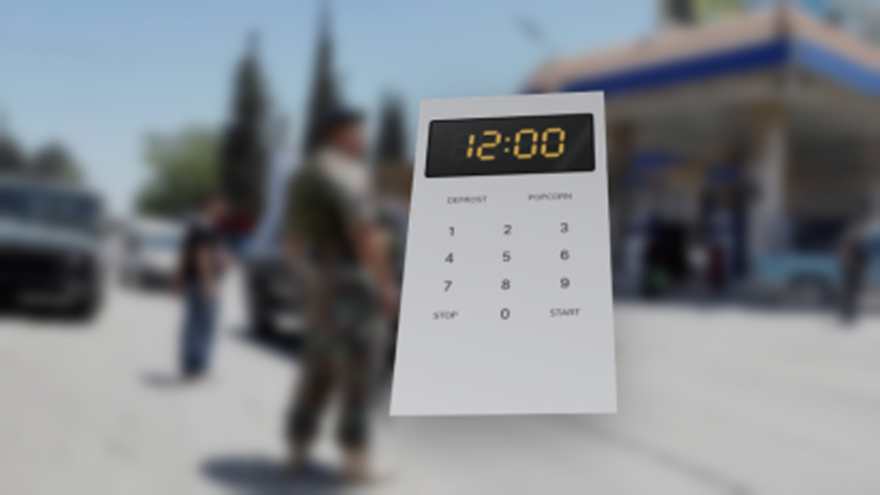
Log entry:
h=12 m=0
